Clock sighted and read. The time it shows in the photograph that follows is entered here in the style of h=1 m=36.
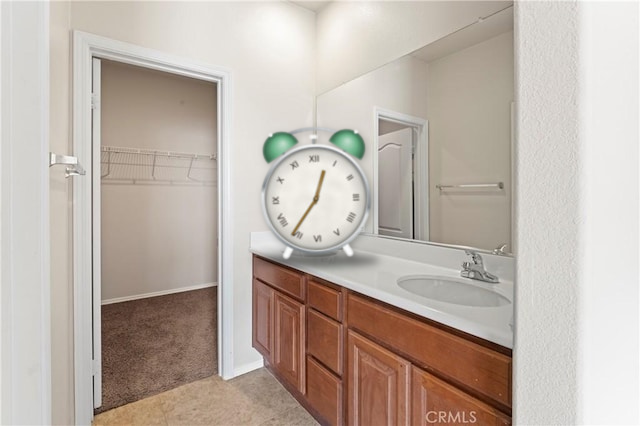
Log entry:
h=12 m=36
